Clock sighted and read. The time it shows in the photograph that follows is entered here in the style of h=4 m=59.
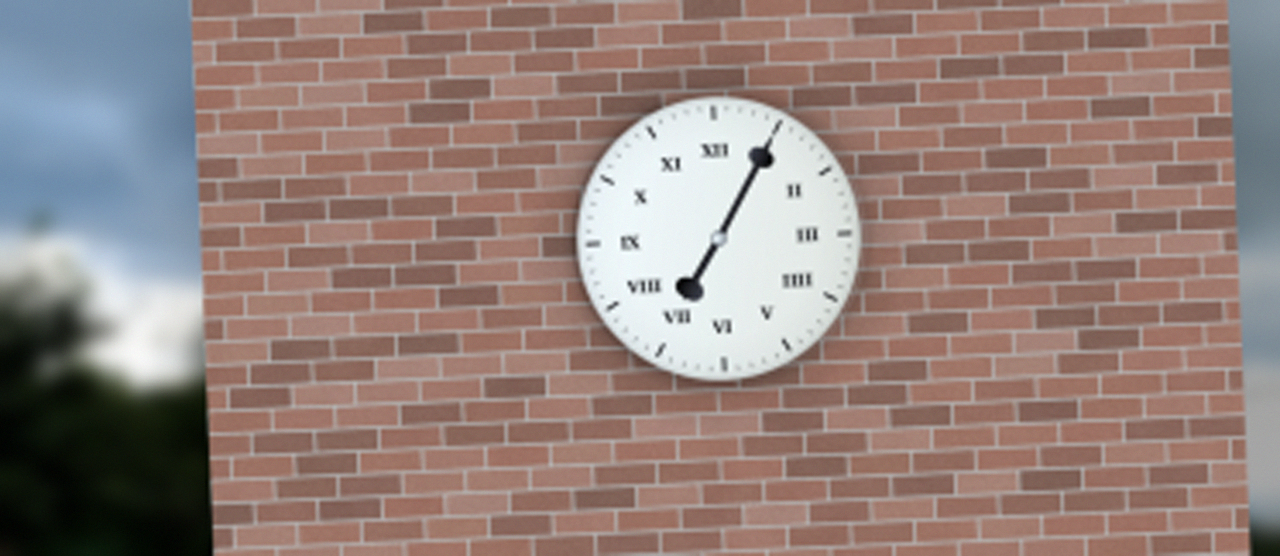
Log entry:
h=7 m=5
